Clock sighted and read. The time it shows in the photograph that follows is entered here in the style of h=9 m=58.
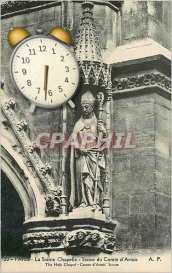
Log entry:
h=6 m=32
